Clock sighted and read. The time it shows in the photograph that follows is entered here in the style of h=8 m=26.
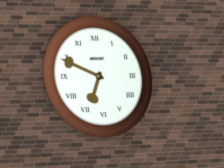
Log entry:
h=6 m=49
